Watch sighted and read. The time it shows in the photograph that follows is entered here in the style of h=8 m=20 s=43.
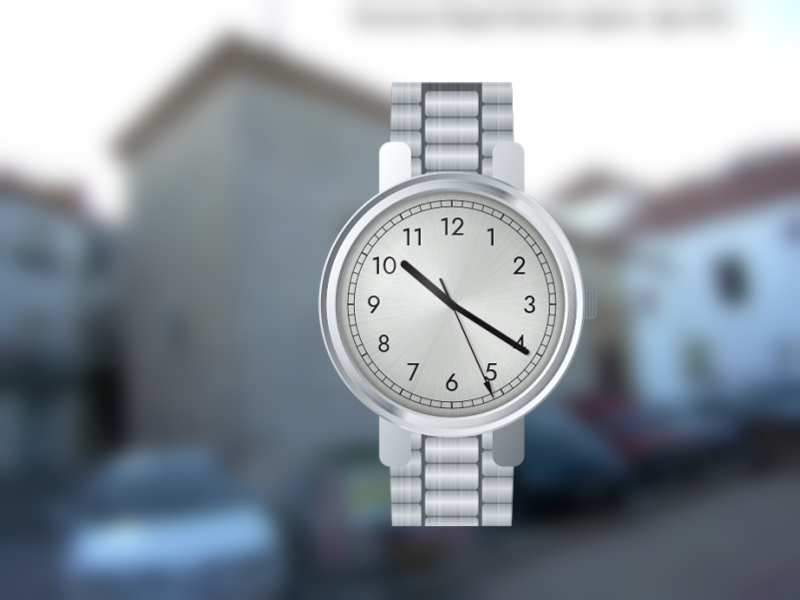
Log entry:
h=10 m=20 s=26
